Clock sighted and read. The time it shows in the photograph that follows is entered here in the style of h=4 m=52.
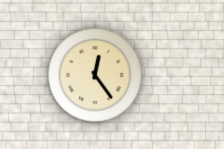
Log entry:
h=12 m=24
